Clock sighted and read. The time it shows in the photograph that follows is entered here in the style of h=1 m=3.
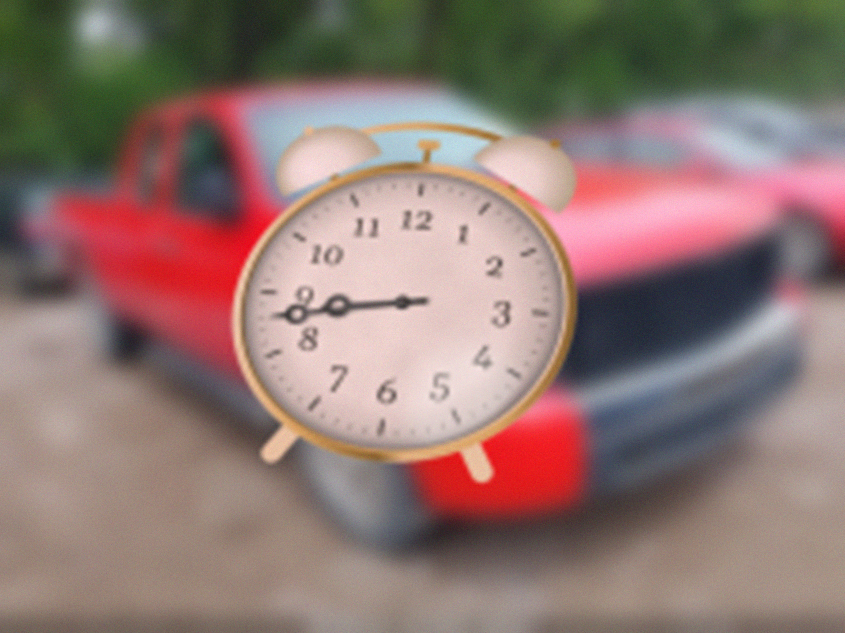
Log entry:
h=8 m=43
